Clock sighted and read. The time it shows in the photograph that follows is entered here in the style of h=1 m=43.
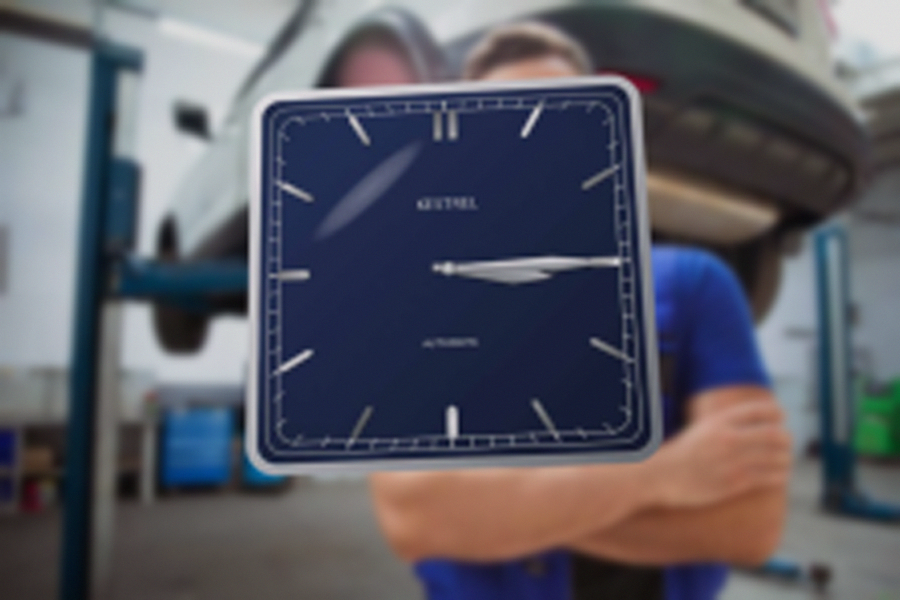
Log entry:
h=3 m=15
